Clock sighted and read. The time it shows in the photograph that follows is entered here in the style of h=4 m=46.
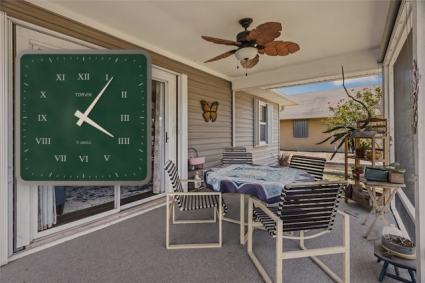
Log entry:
h=4 m=6
